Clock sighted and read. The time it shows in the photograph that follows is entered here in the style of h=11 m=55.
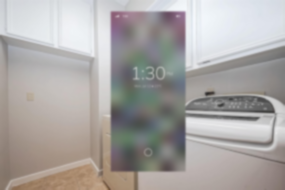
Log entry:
h=1 m=30
